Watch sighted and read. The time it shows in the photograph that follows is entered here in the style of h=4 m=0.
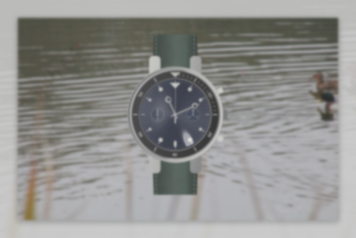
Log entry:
h=11 m=11
